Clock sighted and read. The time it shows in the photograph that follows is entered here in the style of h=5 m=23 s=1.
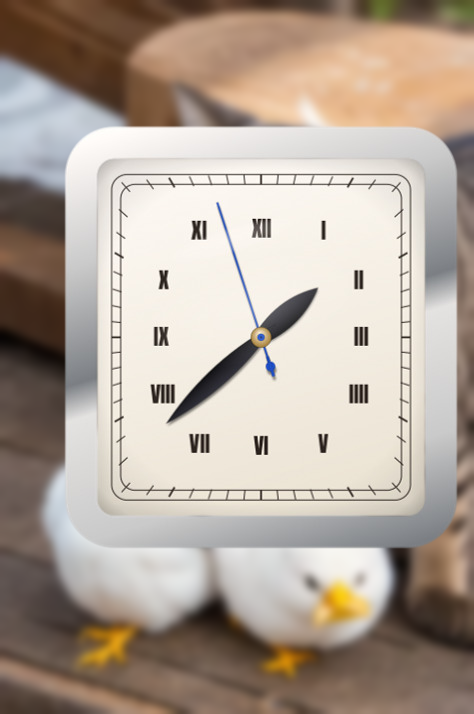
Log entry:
h=1 m=37 s=57
